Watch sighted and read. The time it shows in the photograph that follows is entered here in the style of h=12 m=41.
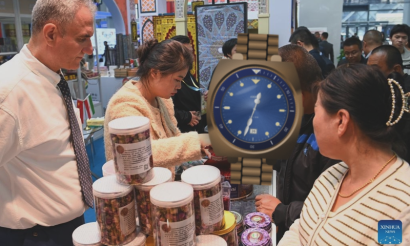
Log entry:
h=12 m=33
